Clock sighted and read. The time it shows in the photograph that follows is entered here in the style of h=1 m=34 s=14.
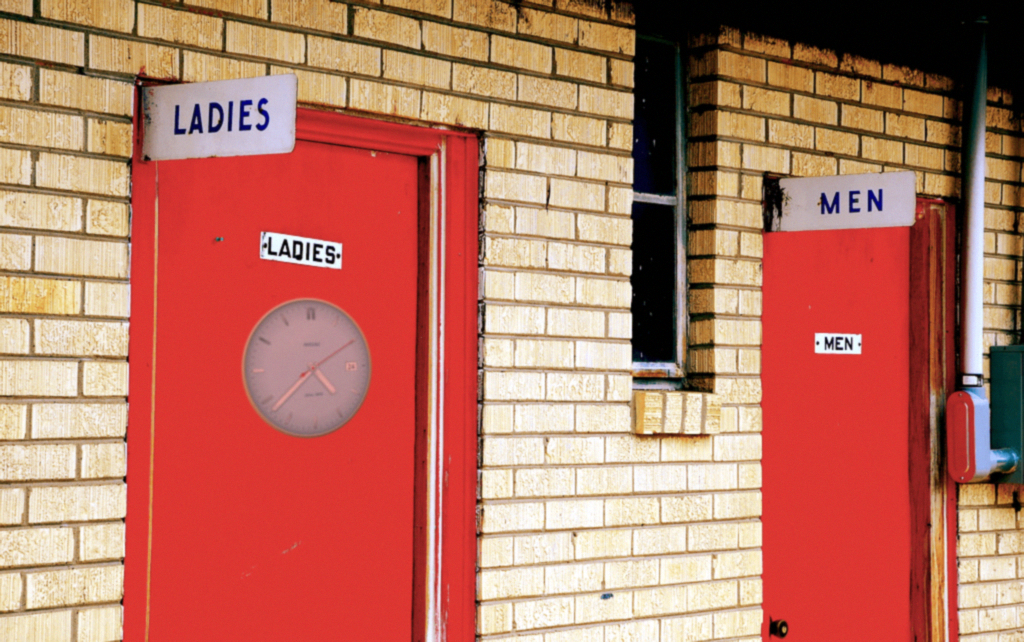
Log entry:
h=4 m=38 s=10
